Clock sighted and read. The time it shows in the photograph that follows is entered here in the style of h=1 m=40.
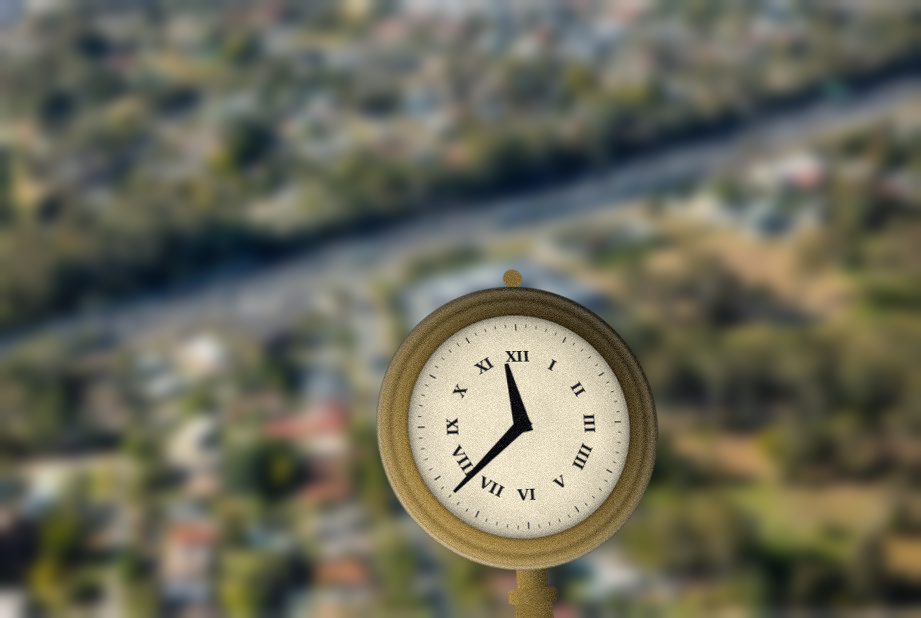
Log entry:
h=11 m=38
